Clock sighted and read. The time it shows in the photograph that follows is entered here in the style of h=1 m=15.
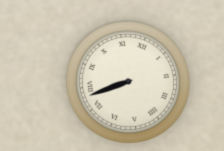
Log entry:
h=7 m=38
